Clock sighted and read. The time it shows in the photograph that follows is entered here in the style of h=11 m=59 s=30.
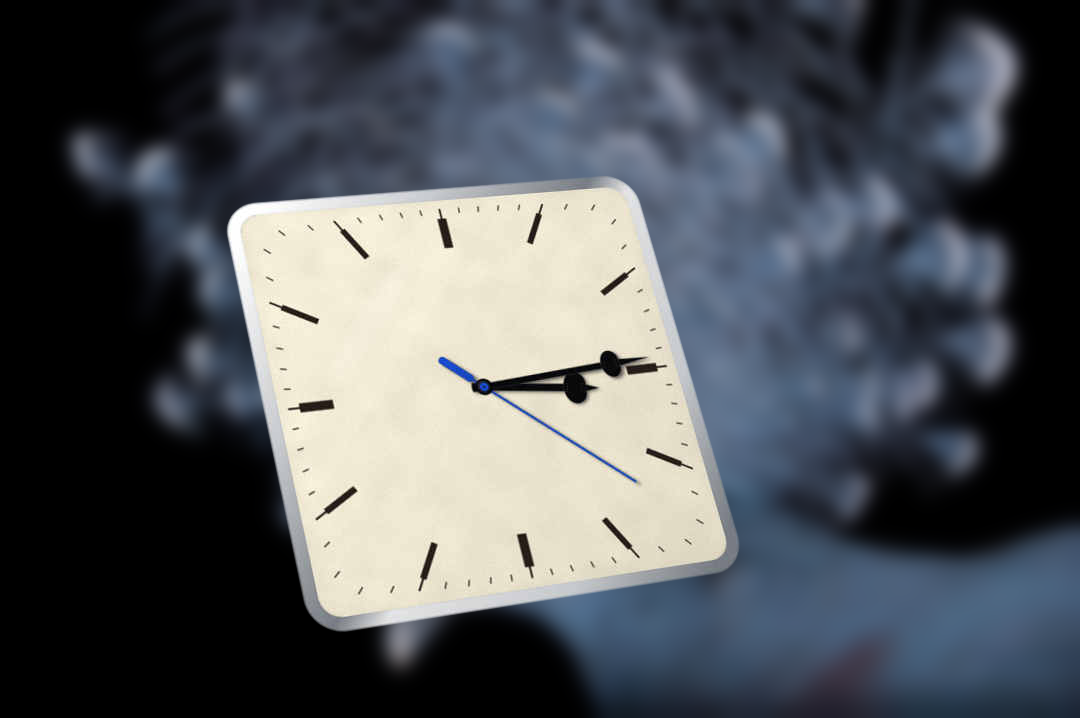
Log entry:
h=3 m=14 s=22
